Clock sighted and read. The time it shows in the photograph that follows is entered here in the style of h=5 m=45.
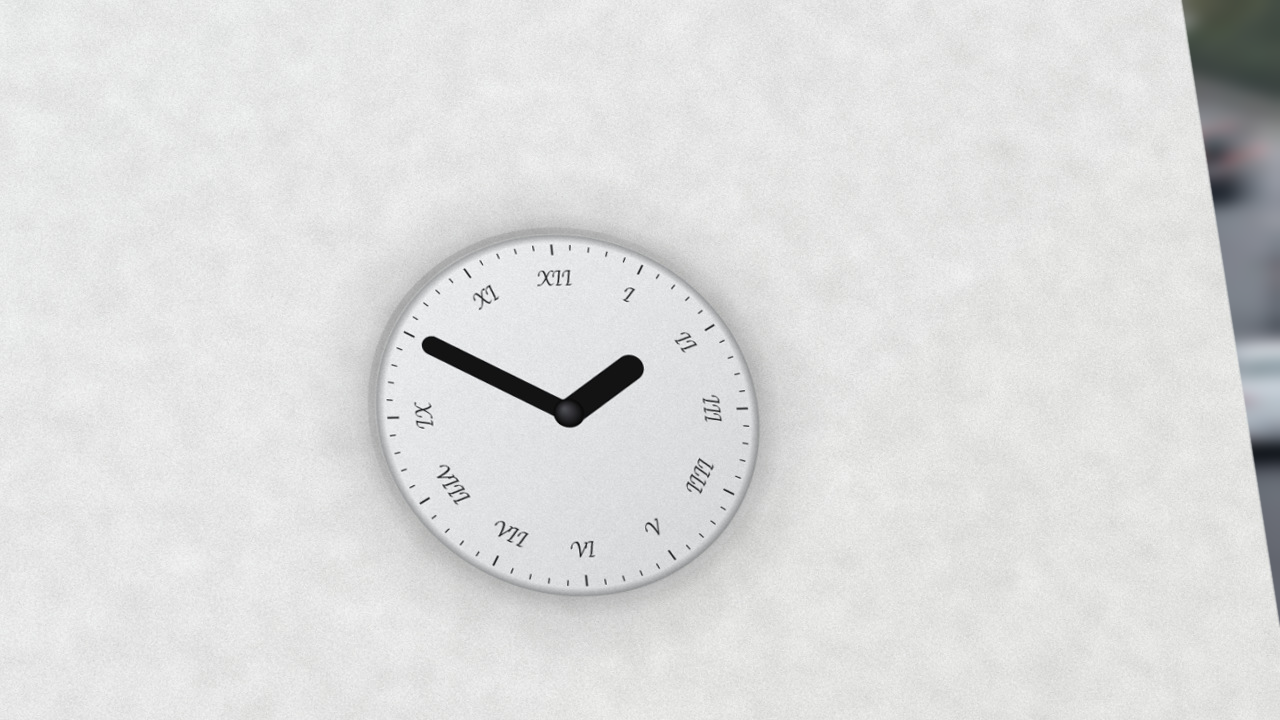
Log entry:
h=1 m=50
